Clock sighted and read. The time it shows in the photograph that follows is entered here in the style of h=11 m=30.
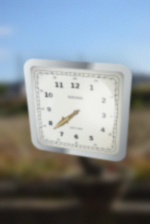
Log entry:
h=7 m=38
